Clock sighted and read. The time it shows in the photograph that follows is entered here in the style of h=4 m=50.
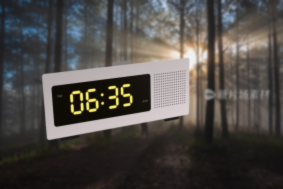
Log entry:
h=6 m=35
